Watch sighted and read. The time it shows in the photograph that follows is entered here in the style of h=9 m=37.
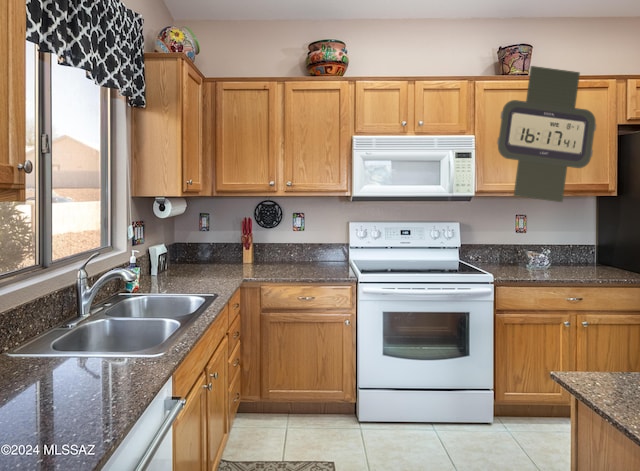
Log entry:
h=16 m=17
